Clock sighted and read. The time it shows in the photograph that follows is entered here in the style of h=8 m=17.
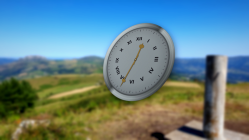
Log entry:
h=12 m=34
